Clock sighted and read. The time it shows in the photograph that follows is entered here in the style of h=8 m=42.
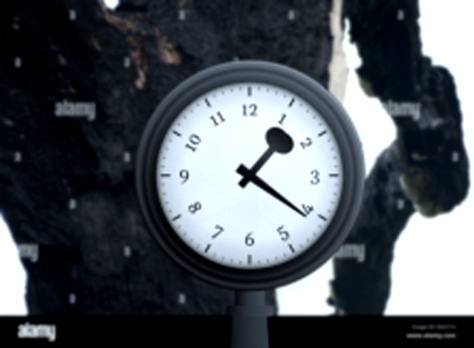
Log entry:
h=1 m=21
